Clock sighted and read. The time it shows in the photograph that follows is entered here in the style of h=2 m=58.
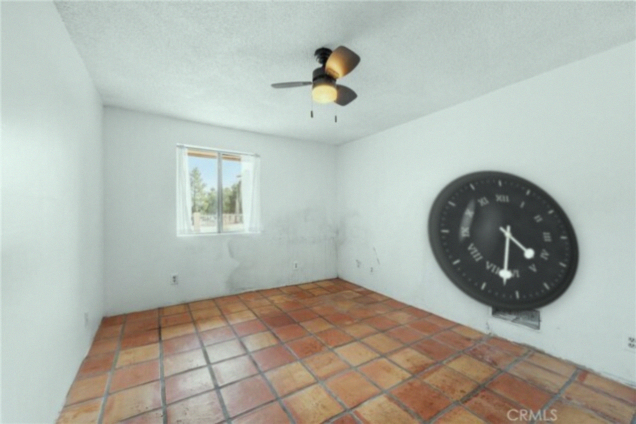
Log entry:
h=4 m=32
